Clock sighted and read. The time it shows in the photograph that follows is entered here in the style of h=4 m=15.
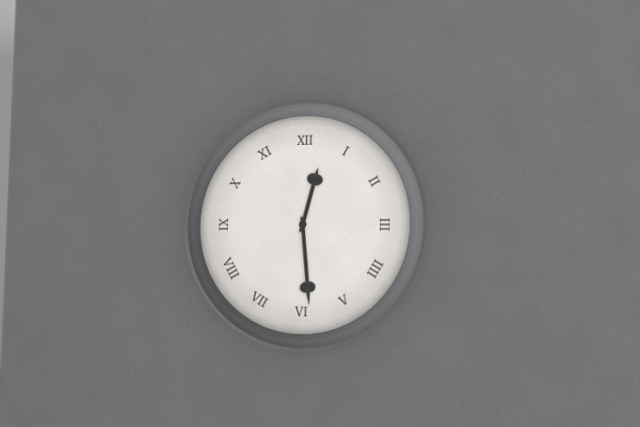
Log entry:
h=12 m=29
